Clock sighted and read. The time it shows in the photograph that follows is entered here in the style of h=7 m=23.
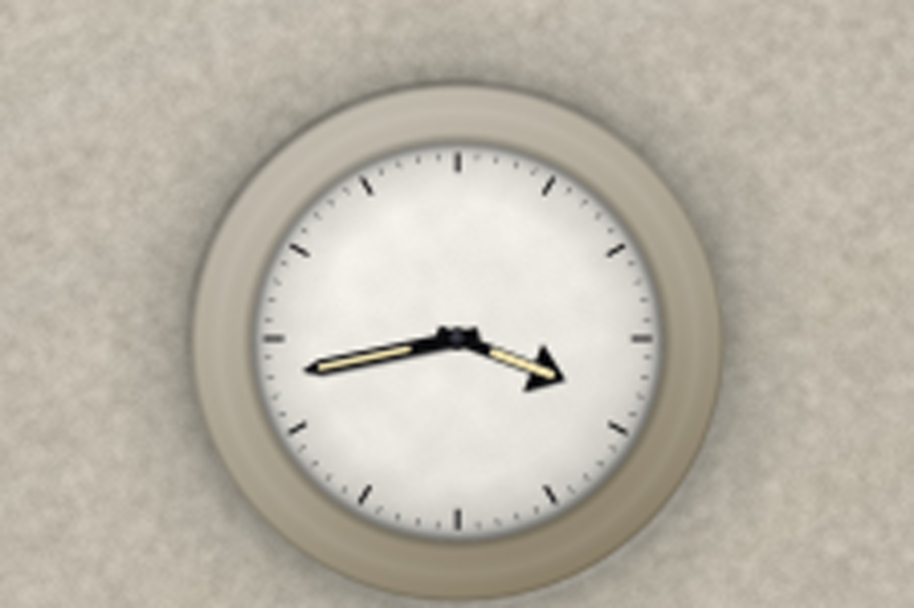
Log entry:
h=3 m=43
